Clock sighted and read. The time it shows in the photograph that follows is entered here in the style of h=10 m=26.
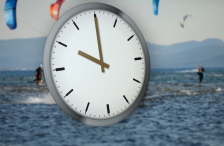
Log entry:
h=10 m=0
